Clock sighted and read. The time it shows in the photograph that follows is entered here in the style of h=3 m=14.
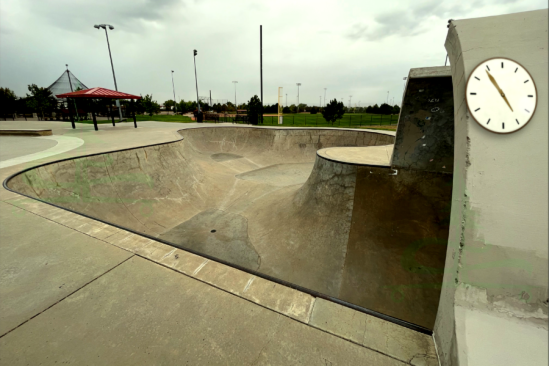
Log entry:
h=4 m=54
